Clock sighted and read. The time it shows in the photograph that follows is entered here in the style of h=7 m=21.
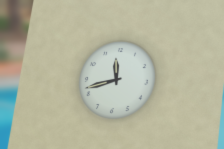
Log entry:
h=11 m=42
